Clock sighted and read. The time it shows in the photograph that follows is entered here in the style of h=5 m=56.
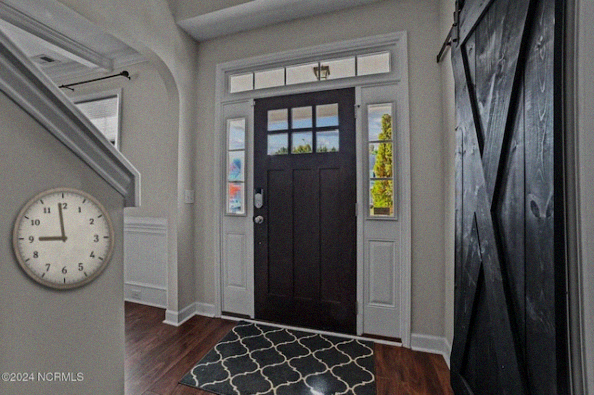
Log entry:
h=8 m=59
